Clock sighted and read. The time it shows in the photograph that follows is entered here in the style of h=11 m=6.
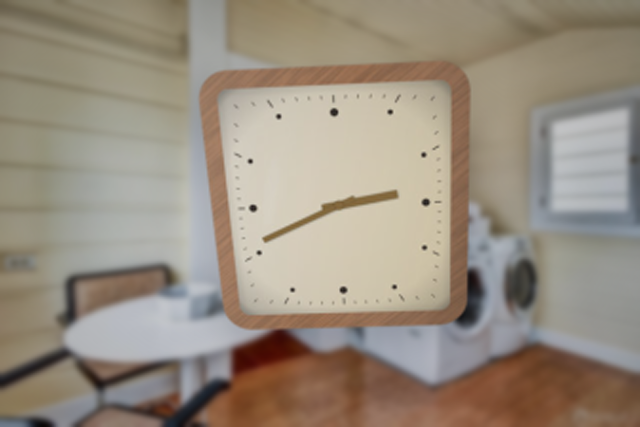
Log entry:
h=2 m=41
